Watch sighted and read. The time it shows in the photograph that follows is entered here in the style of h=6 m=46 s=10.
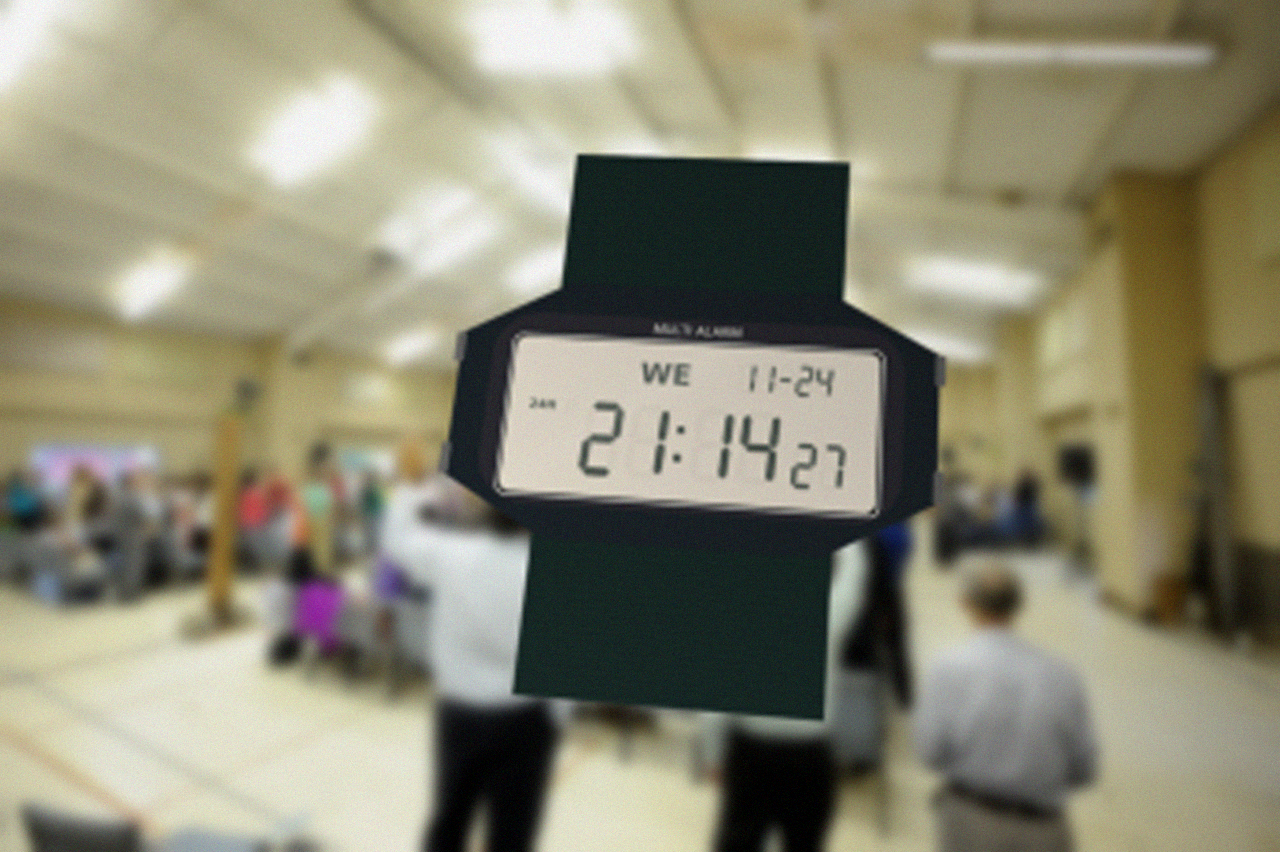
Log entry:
h=21 m=14 s=27
